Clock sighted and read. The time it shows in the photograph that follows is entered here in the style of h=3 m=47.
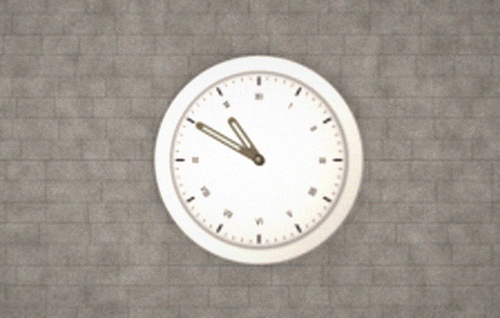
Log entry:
h=10 m=50
